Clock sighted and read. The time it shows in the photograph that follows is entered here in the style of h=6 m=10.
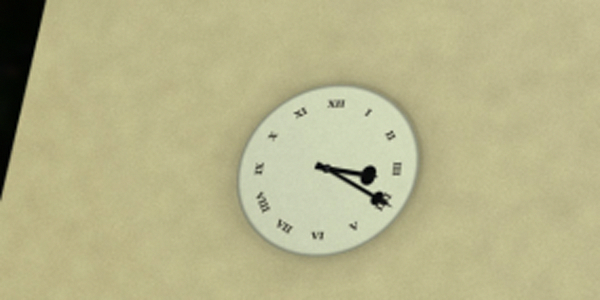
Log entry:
h=3 m=20
